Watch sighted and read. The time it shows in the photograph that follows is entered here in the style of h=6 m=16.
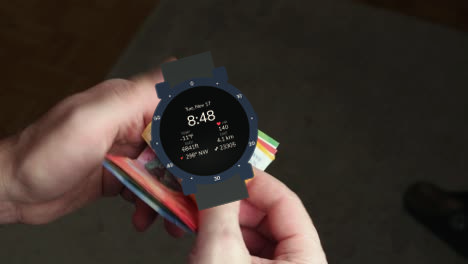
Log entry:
h=8 m=48
